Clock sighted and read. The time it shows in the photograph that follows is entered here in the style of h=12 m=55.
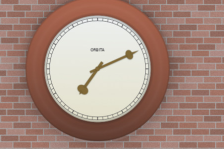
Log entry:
h=7 m=11
